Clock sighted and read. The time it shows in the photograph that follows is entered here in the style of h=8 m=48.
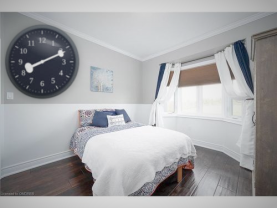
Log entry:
h=8 m=11
